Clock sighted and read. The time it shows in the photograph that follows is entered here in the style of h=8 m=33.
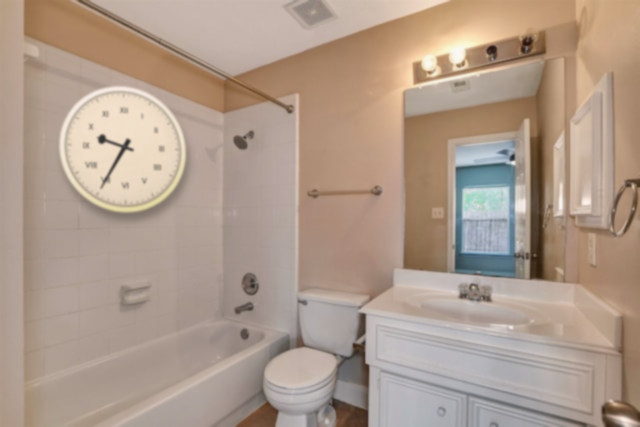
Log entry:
h=9 m=35
